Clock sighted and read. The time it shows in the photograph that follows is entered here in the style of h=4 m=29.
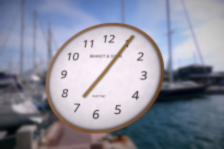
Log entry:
h=7 m=5
